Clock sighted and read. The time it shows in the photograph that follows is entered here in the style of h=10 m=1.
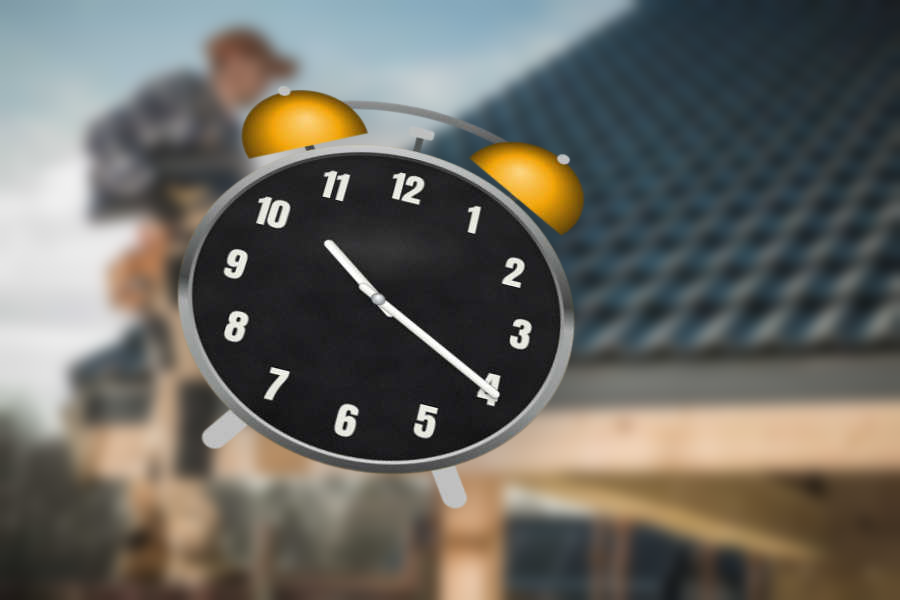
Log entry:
h=10 m=20
